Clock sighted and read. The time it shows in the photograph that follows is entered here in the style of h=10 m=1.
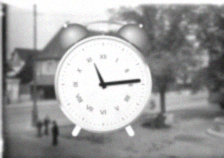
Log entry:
h=11 m=14
